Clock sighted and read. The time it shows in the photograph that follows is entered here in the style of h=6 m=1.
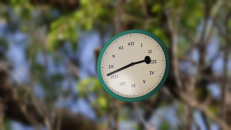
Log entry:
h=2 m=42
